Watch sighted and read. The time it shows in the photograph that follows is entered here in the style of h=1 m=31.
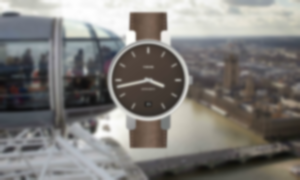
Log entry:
h=3 m=43
